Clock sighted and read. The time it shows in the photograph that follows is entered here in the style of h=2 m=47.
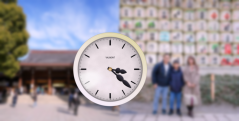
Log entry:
h=3 m=22
